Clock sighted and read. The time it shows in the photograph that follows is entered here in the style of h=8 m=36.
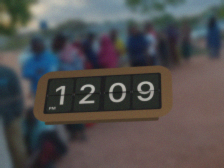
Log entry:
h=12 m=9
